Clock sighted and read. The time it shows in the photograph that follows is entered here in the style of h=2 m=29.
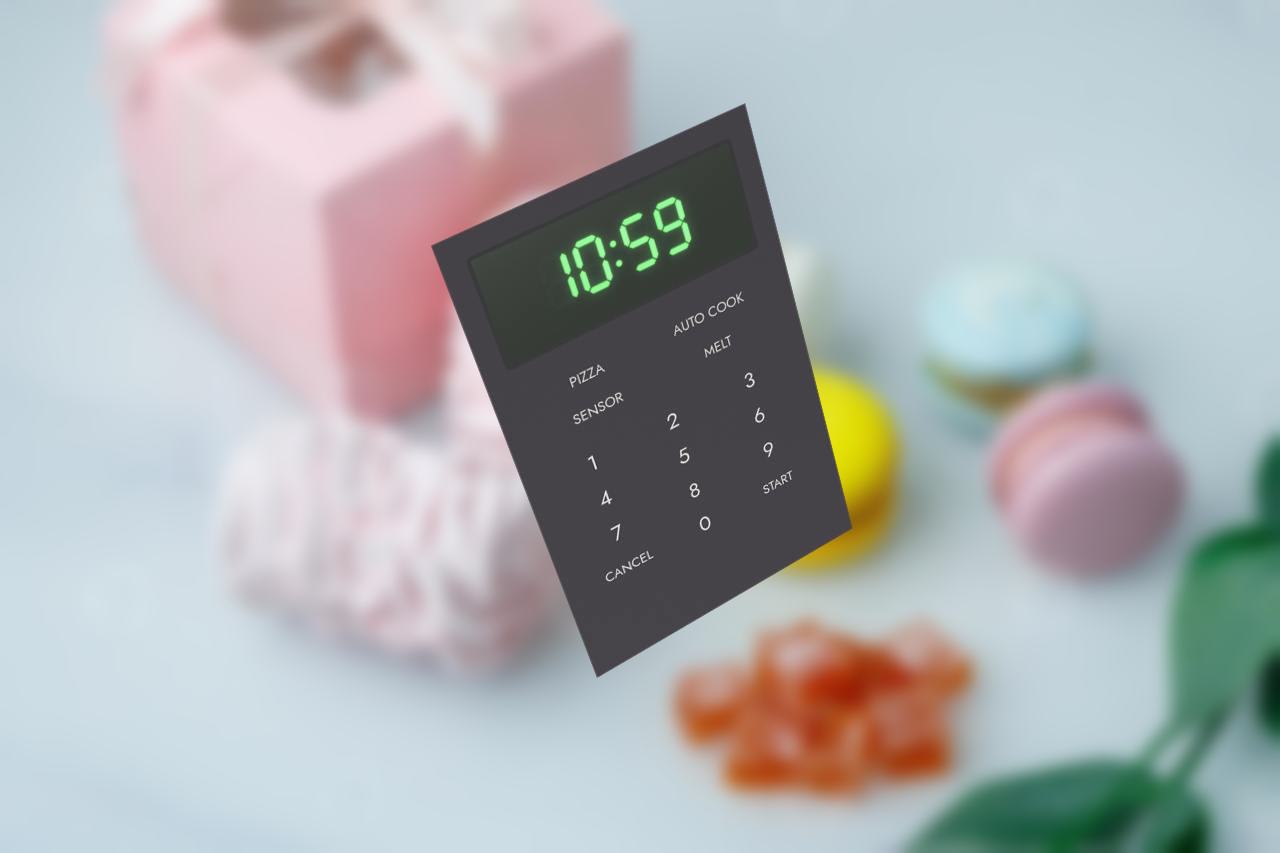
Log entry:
h=10 m=59
